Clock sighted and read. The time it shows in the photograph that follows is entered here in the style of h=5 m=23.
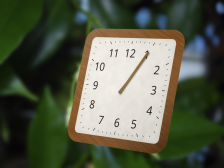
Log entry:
h=1 m=5
